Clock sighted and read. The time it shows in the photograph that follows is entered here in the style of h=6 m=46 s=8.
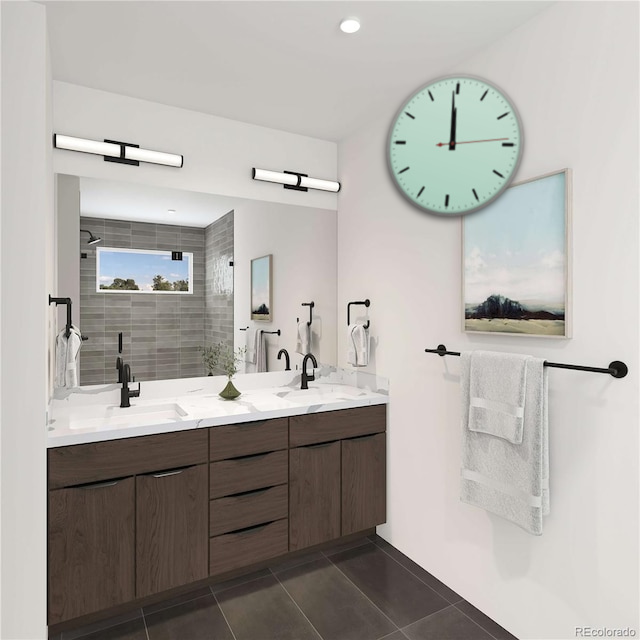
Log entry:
h=11 m=59 s=14
